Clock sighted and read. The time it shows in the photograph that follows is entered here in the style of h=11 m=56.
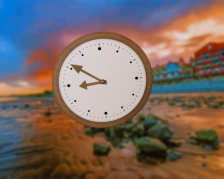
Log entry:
h=8 m=51
